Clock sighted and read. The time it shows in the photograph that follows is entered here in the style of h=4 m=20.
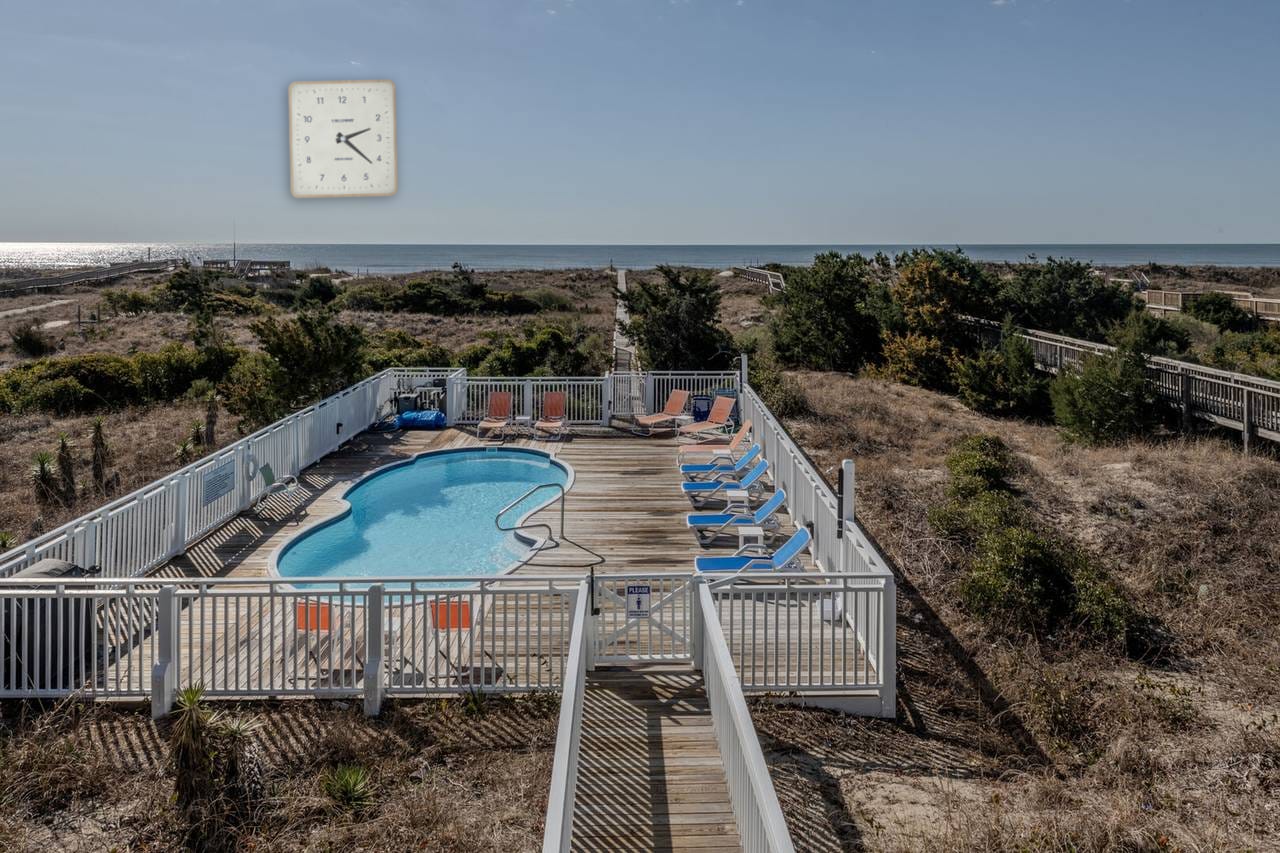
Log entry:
h=2 m=22
